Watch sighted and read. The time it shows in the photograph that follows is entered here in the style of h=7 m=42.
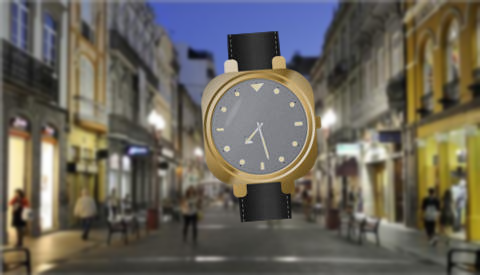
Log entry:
h=7 m=28
